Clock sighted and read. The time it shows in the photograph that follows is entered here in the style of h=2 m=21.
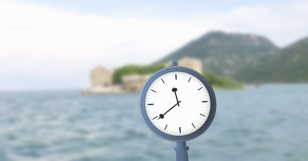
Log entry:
h=11 m=39
